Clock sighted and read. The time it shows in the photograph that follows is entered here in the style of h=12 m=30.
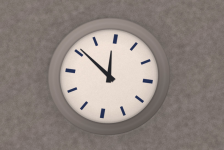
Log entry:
h=11 m=51
